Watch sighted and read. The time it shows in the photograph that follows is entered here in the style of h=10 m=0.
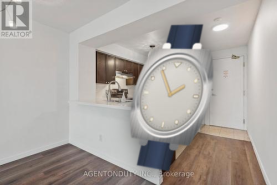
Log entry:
h=1 m=54
